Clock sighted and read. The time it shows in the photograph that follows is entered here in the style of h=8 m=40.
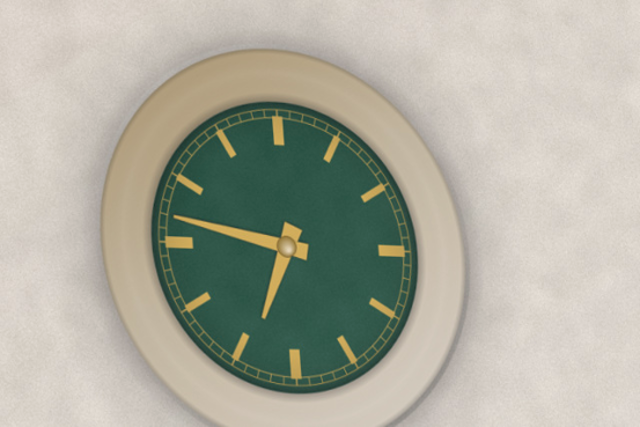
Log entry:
h=6 m=47
